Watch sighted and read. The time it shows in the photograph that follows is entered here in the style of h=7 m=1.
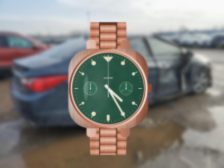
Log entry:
h=4 m=25
